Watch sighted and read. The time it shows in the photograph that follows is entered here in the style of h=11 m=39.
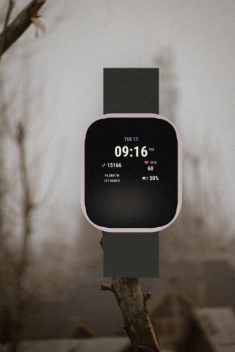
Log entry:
h=9 m=16
